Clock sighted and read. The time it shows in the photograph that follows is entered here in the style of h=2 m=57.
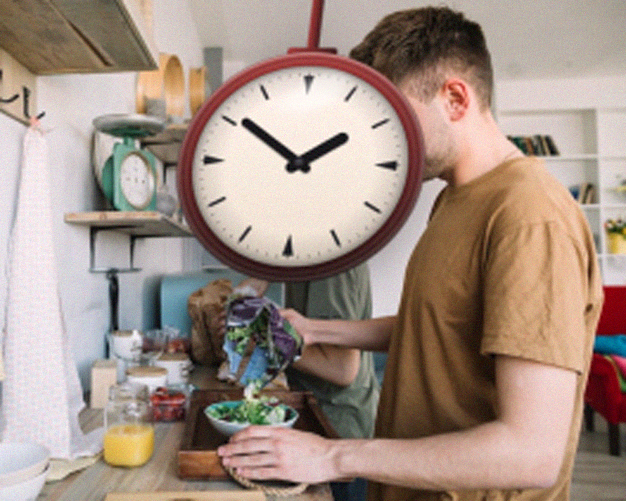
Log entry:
h=1 m=51
